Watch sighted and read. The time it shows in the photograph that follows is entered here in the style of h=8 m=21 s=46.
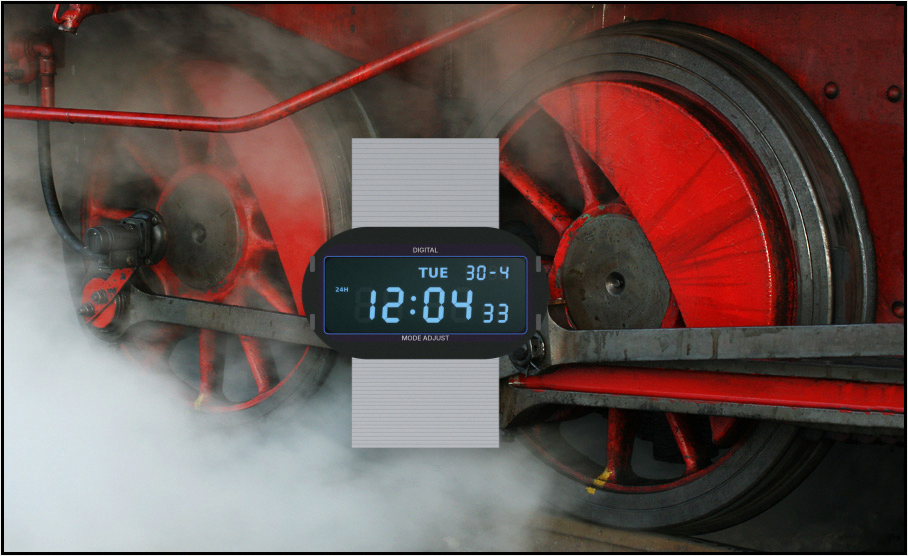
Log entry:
h=12 m=4 s=33
